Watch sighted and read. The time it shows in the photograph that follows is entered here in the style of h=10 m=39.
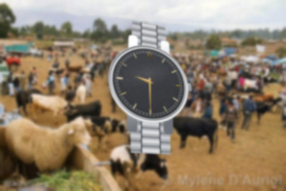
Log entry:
h=9 m=30
